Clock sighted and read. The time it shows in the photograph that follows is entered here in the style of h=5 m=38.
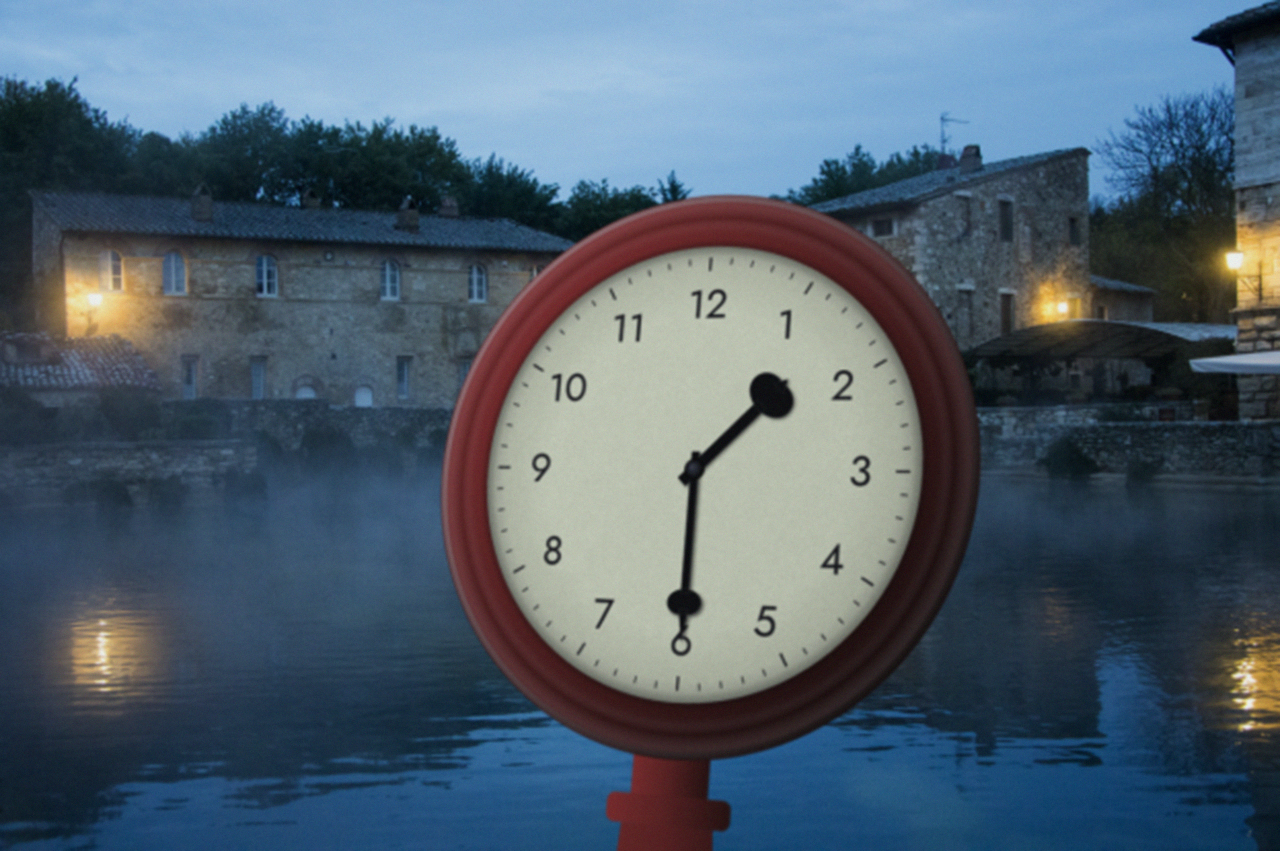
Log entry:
h=1 m=30
